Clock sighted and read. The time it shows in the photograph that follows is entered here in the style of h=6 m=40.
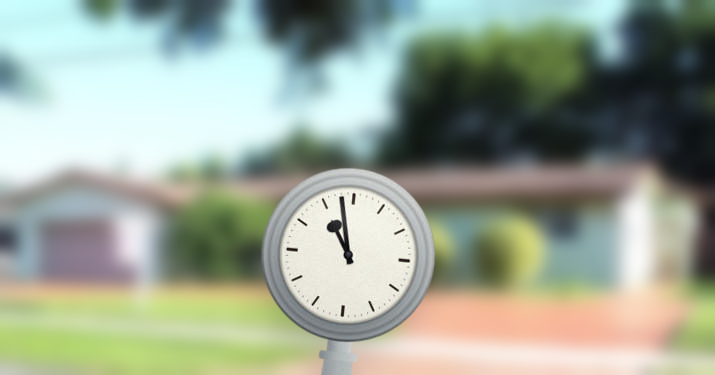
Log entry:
h=10 m=58
